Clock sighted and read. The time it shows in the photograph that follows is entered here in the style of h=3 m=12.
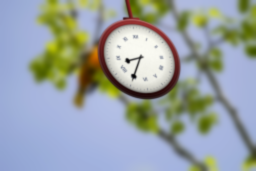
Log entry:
h=8 m=35
